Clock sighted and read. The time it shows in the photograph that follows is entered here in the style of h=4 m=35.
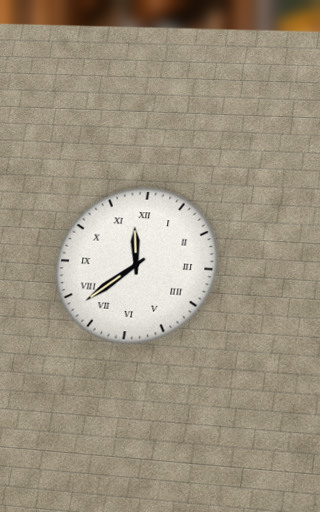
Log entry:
h=11 m=38
